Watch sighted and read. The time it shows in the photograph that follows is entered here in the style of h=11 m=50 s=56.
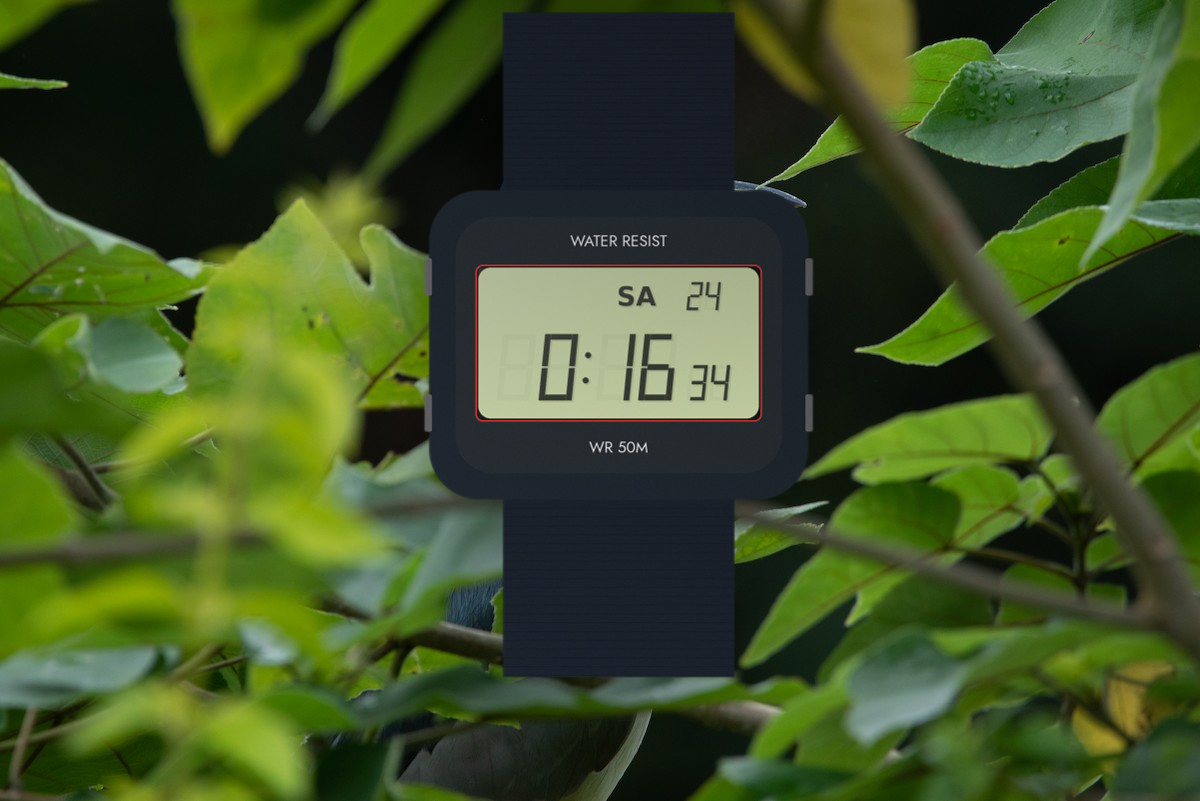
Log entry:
h=0 m=16 s=34
